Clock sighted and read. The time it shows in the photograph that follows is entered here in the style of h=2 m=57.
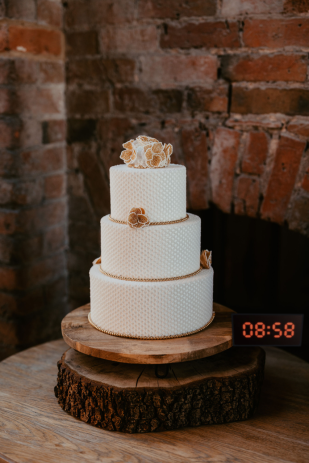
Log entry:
h=8 m=58
